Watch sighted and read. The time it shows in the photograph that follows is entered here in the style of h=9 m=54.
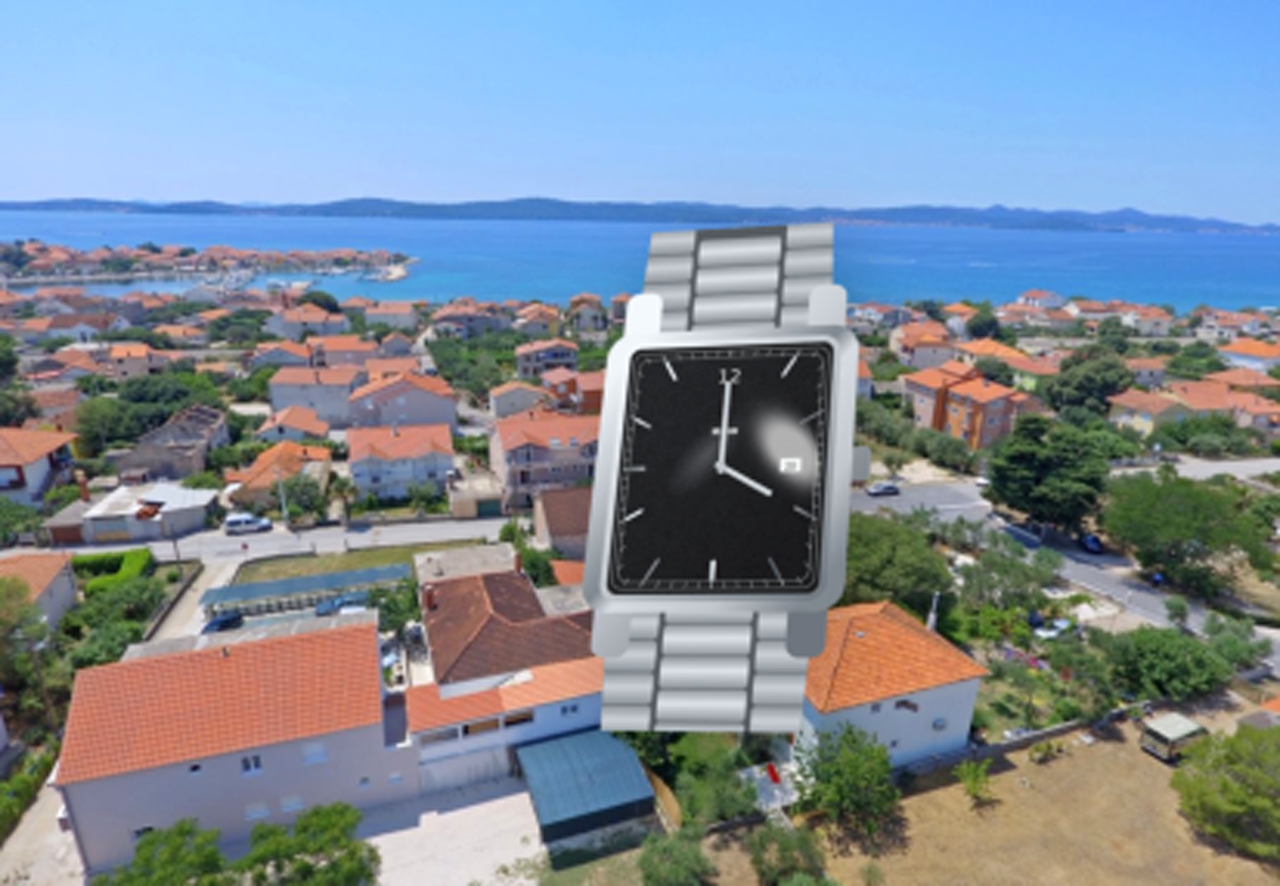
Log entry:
h=4 m=0
